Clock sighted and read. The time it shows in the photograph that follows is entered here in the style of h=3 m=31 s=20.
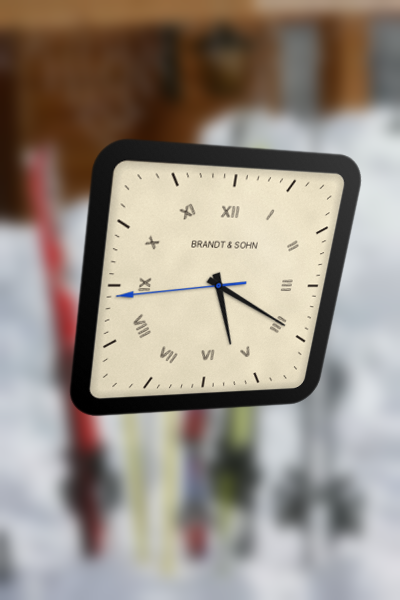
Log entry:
h=5 m=19 s=44
